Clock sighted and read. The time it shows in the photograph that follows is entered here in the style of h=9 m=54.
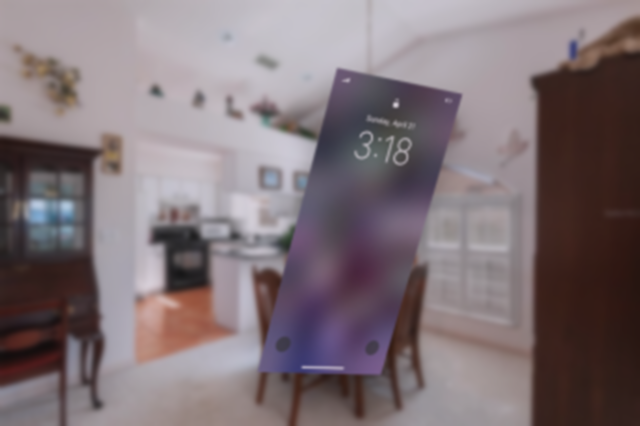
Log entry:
h=3 m=18
